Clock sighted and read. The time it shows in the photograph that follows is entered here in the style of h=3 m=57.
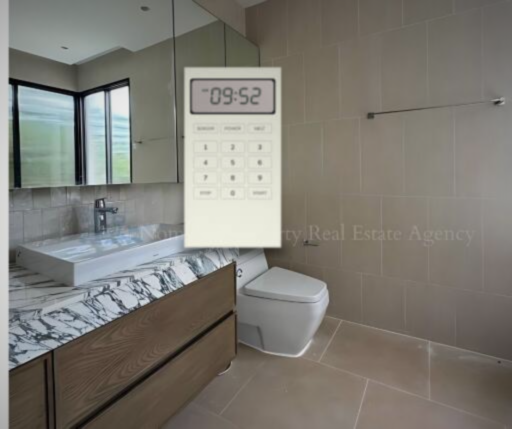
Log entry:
h=9 m=52
